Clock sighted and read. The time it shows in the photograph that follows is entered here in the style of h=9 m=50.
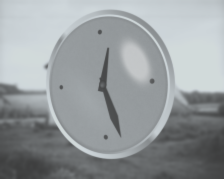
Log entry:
h=12 m=27
